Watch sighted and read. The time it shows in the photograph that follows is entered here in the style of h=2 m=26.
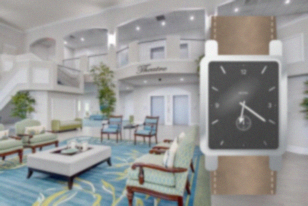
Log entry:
h=6 m=21
